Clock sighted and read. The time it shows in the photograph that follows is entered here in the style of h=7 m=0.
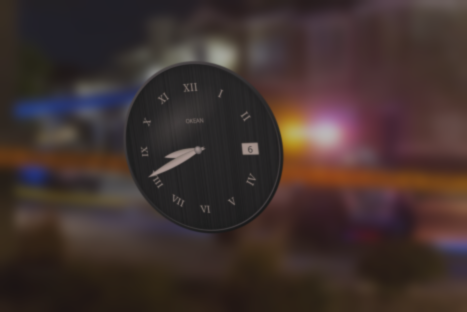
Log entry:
h=8 m=41
